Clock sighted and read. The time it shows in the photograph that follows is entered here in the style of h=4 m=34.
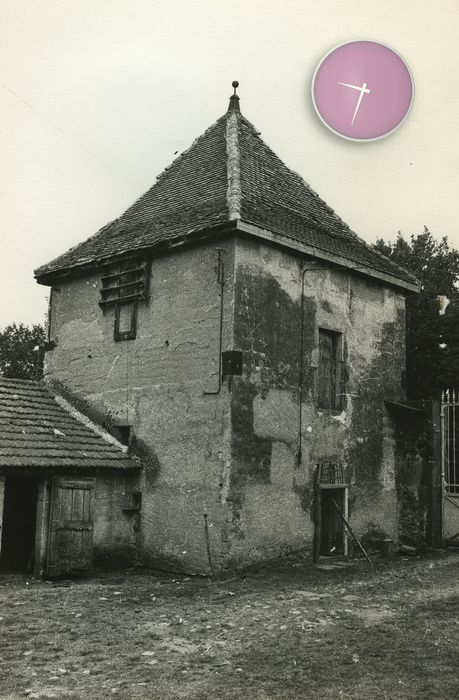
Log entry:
h=9 m=33
